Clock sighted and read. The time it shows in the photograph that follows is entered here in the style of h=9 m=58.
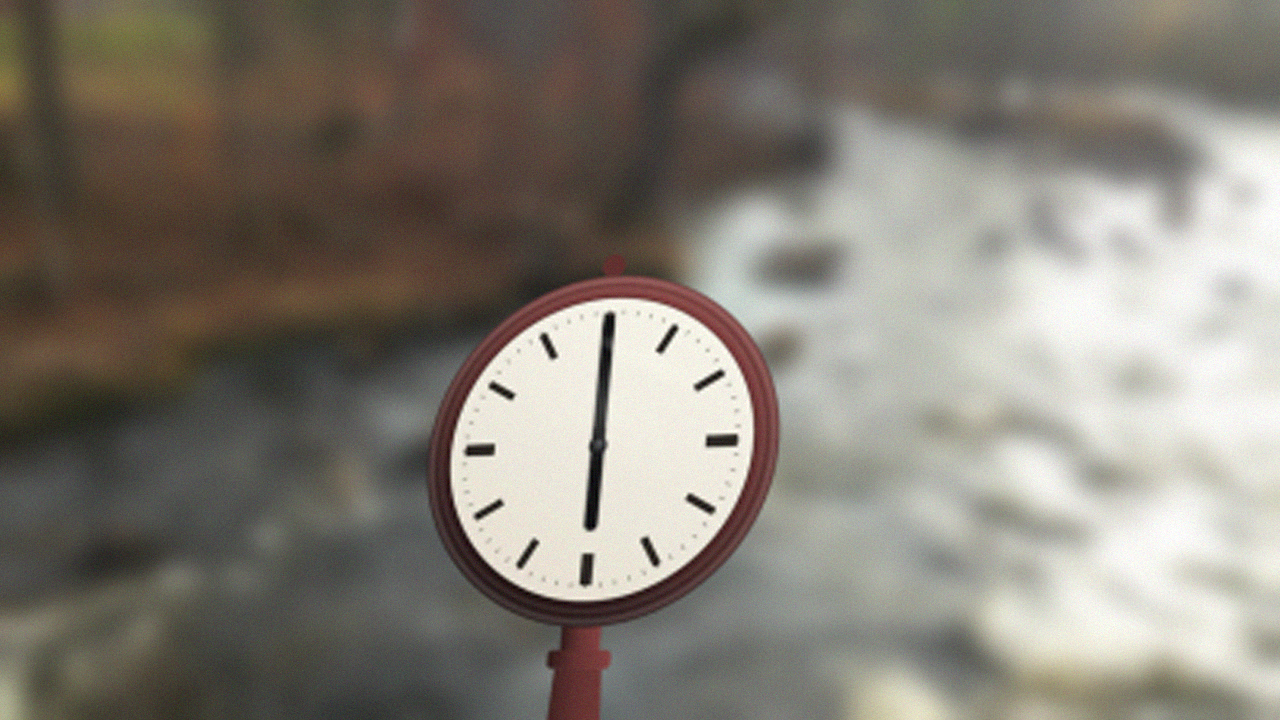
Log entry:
h=6 m=0
